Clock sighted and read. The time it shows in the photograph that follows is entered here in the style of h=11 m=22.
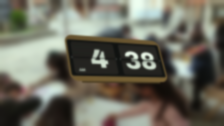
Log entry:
h=4 m=38
